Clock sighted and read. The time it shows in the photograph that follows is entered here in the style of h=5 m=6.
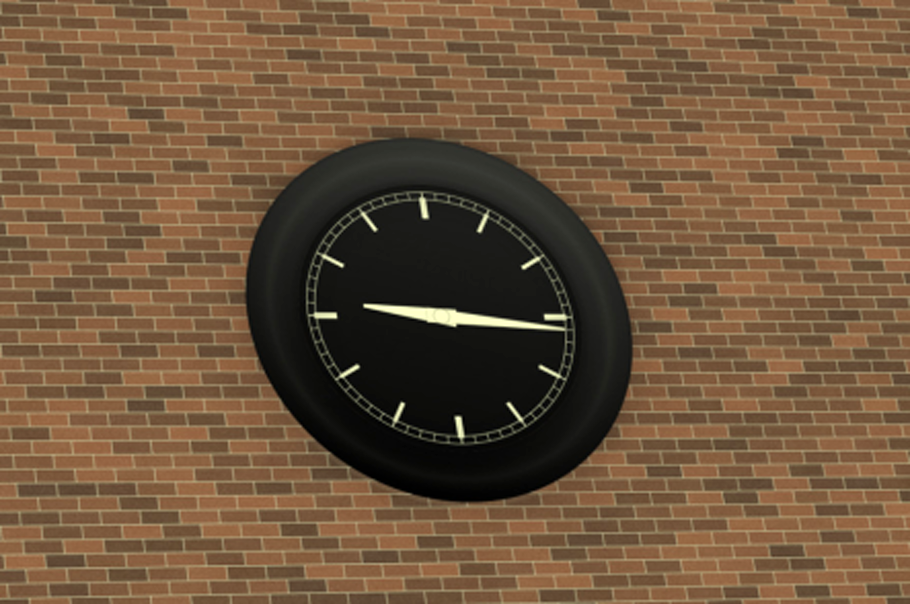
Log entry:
h=9 m=16
